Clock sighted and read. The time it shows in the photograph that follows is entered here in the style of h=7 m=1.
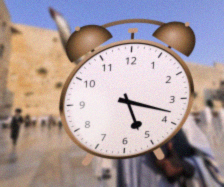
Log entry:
h=5 m=18
